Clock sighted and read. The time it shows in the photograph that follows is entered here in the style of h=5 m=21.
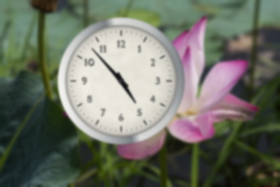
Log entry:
h=4 m=53
